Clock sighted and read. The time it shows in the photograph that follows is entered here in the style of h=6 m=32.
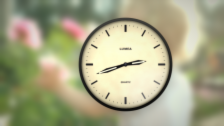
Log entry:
h=2 m=42
